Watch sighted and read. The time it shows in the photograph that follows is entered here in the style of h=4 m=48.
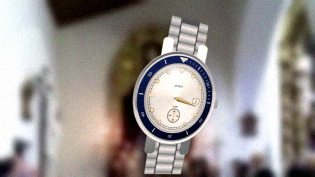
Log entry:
h=3 m=17
